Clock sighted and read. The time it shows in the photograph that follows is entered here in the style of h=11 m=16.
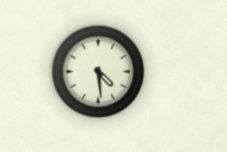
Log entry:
h=4 m=29
